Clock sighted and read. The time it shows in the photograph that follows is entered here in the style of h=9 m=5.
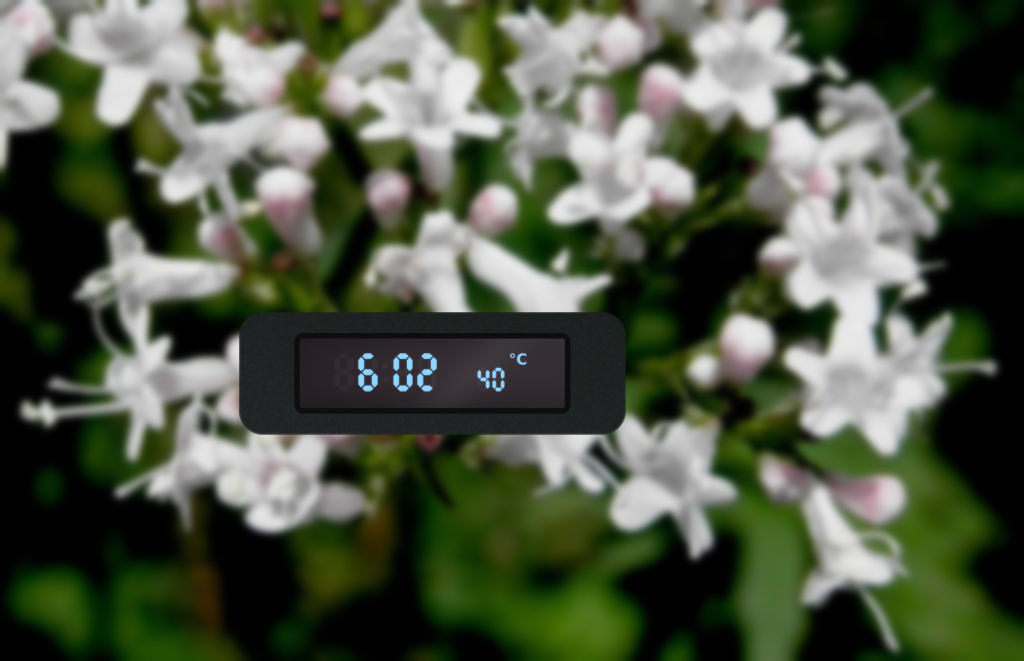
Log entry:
h=6 m=2
